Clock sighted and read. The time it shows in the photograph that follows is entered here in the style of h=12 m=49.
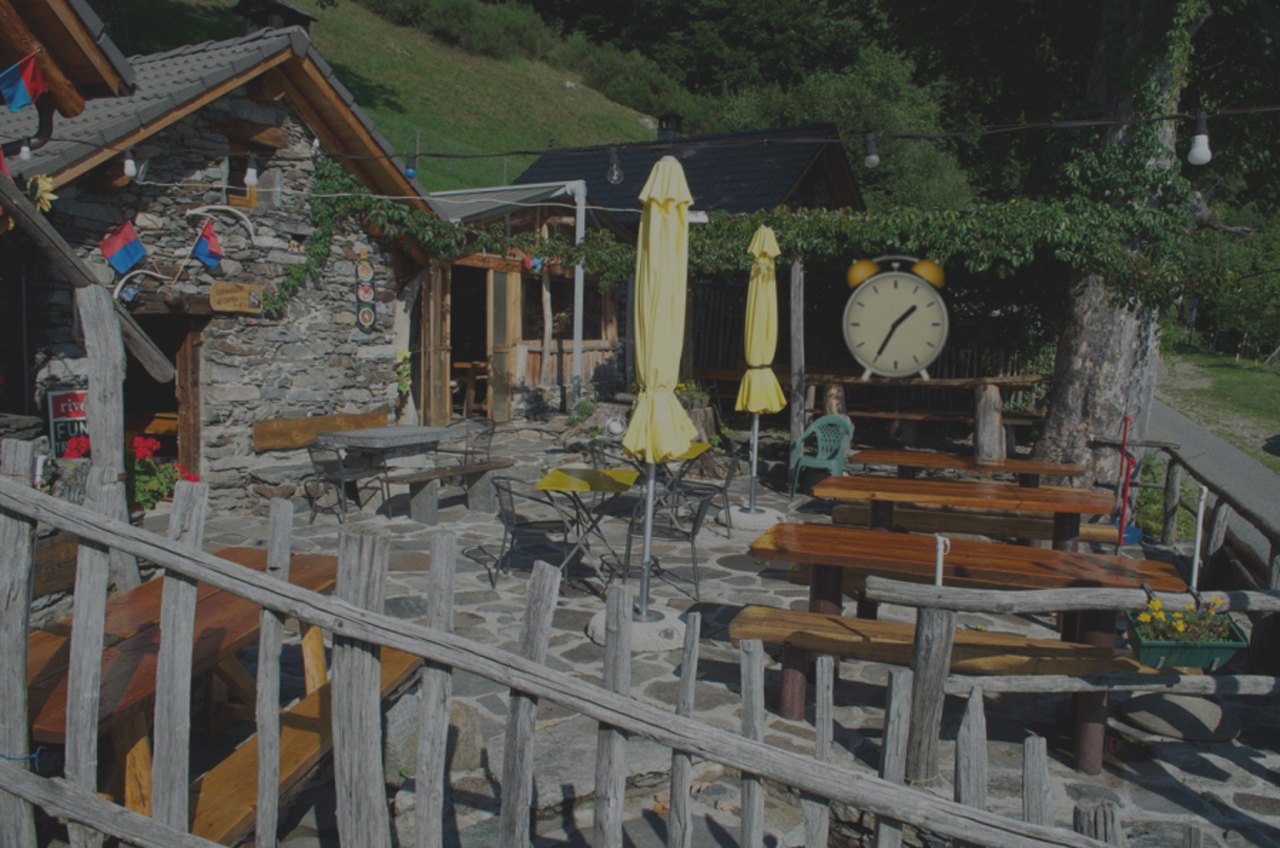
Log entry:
h=1 m=35
